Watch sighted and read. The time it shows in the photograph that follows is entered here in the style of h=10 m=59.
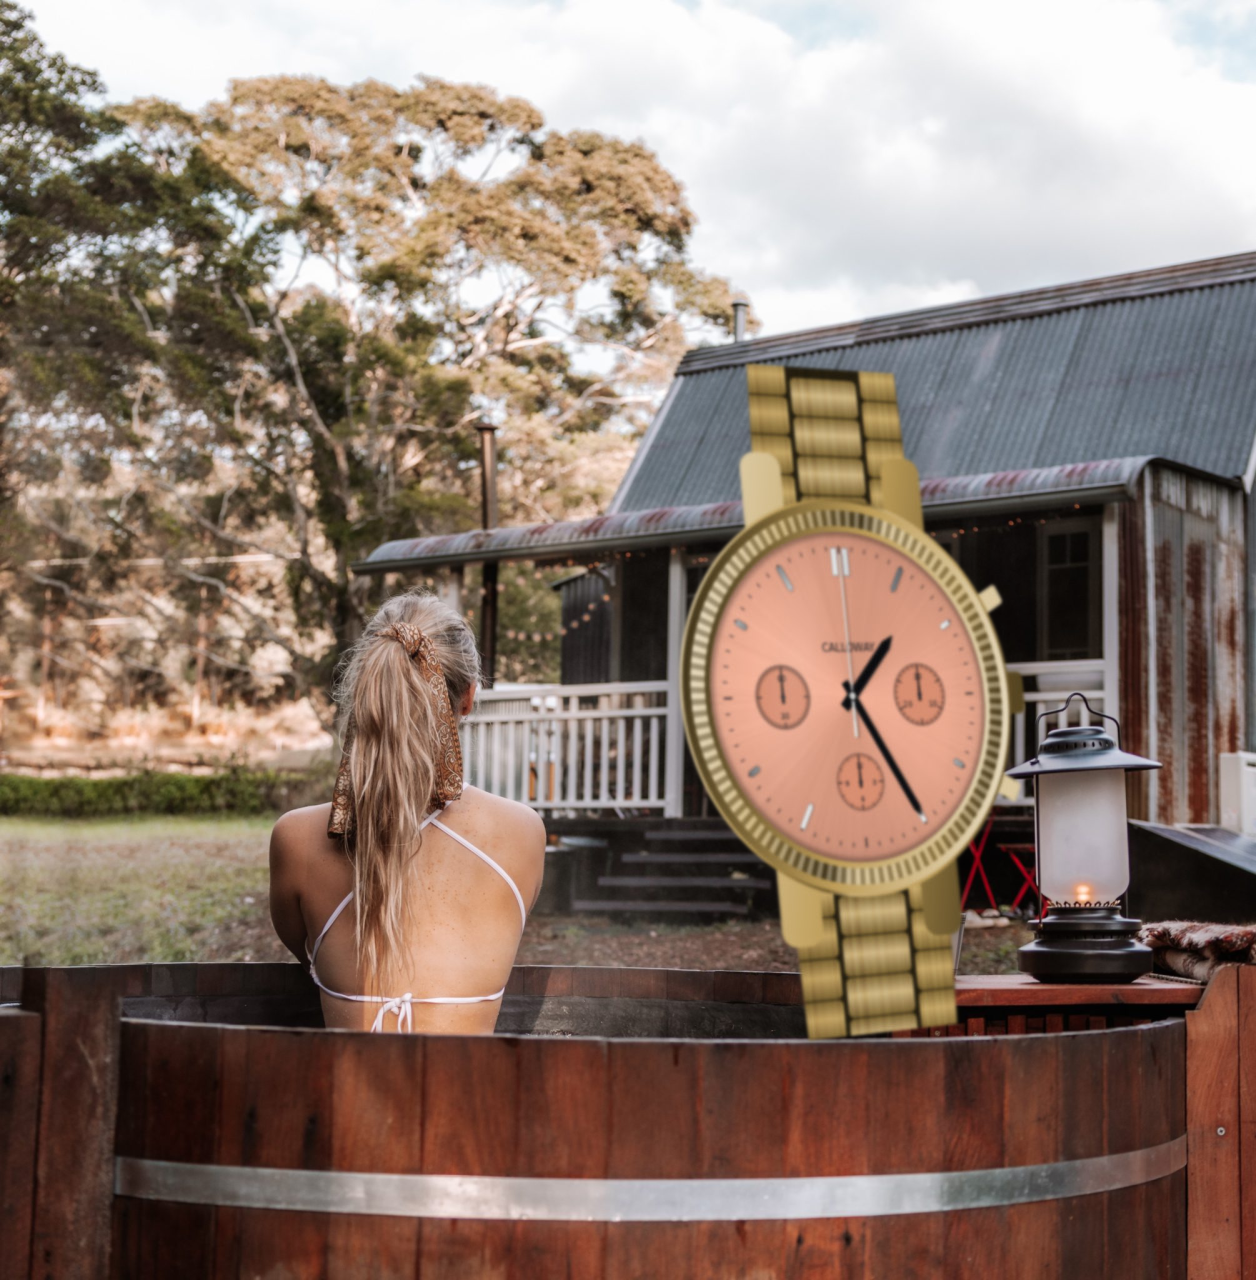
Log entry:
h=1 m=25
